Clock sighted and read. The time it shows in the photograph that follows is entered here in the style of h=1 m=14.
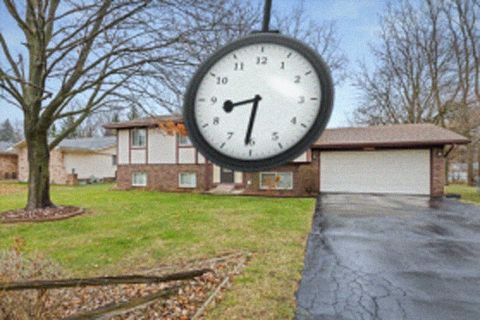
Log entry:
h=8 m=31
